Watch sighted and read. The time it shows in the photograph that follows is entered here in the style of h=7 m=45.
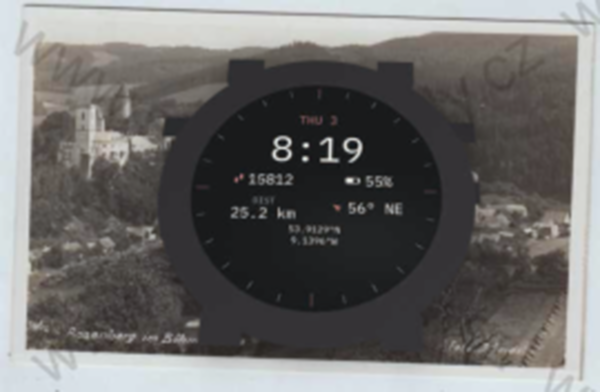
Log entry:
h=8 m=19
